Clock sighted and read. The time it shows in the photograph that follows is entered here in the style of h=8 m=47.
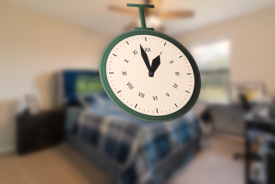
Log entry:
h=12 m=58
